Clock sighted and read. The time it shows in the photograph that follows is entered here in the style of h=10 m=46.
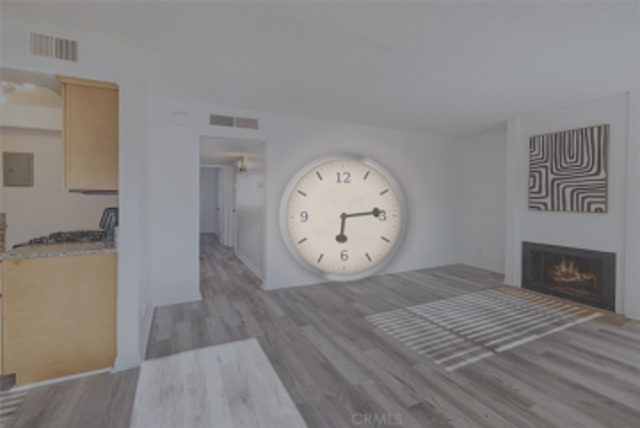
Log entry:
h=6 m=14
